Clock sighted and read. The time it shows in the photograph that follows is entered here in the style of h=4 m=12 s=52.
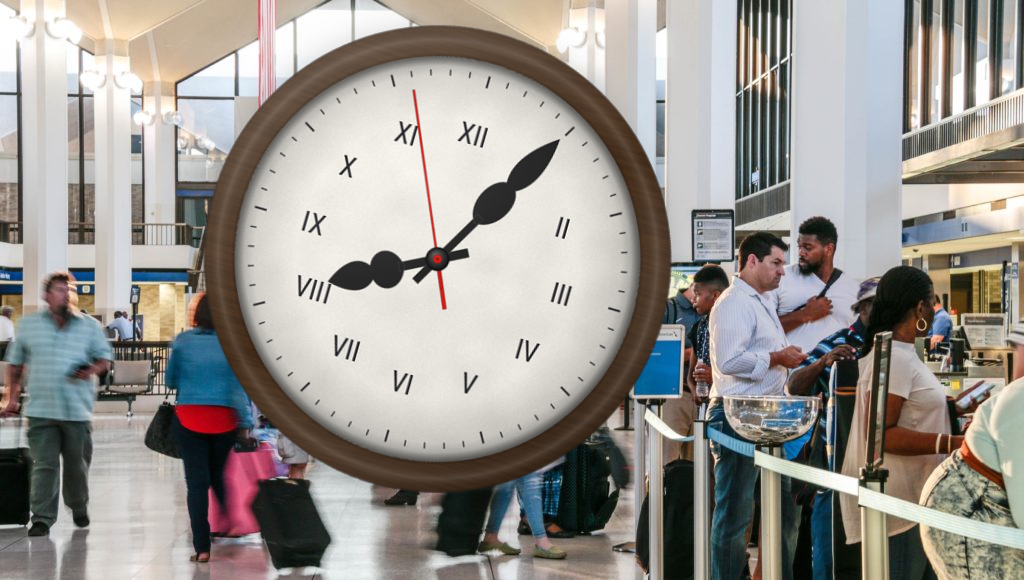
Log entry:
h=8 m=4 s=56
